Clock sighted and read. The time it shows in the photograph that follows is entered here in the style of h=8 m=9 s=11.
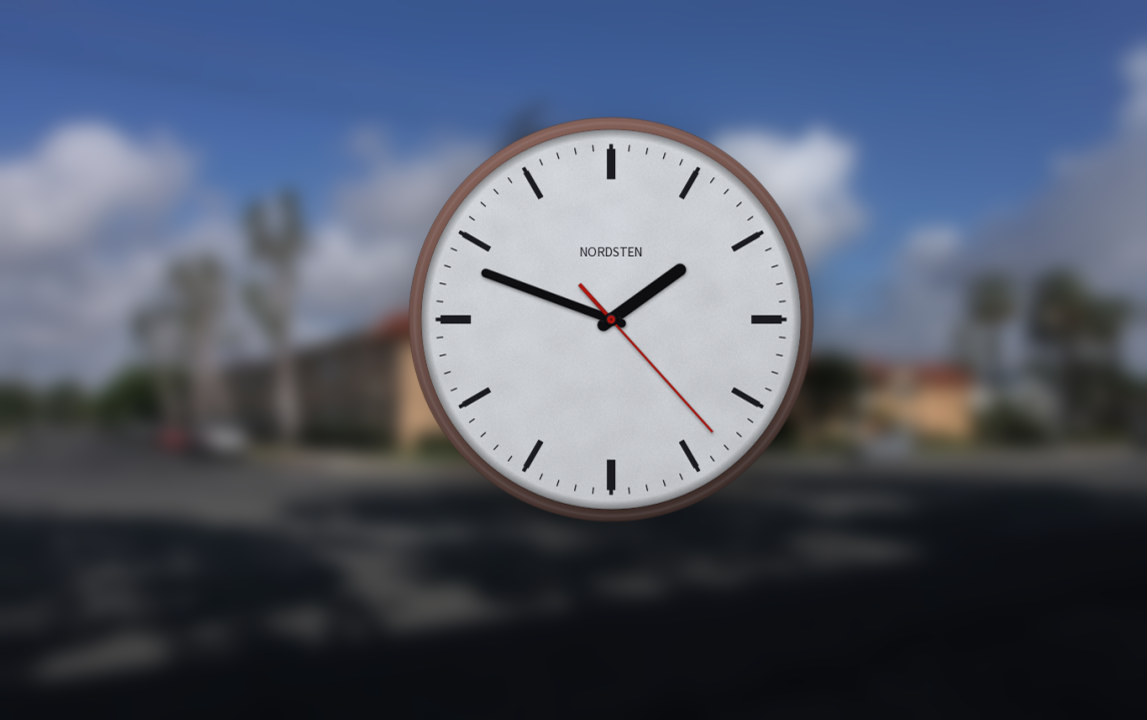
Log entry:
h=1 m=48 s=23
